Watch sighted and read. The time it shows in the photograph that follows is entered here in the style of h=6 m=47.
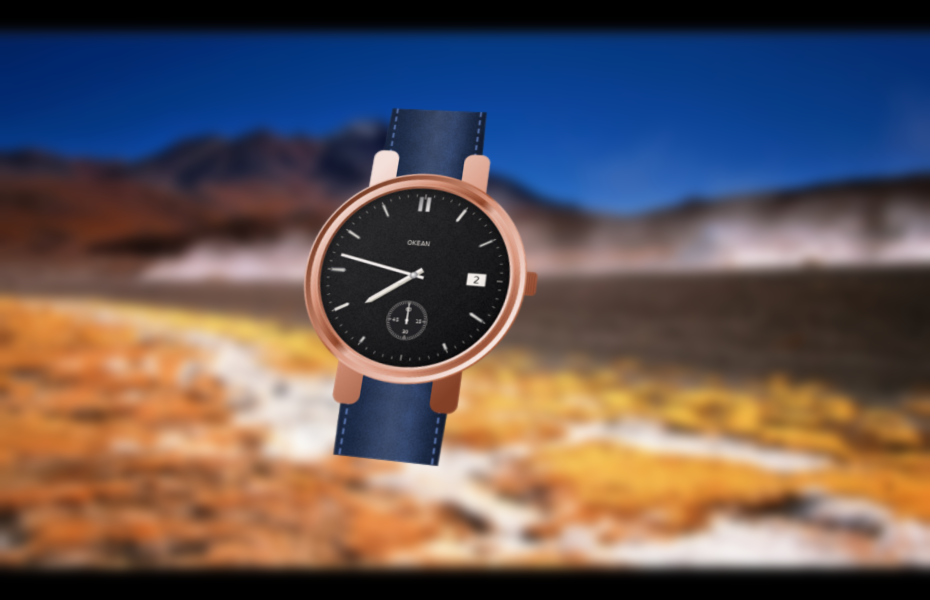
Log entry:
h=7 m=47
